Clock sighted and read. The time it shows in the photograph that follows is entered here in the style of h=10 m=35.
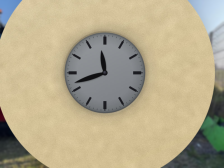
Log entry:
h=11 m=42
